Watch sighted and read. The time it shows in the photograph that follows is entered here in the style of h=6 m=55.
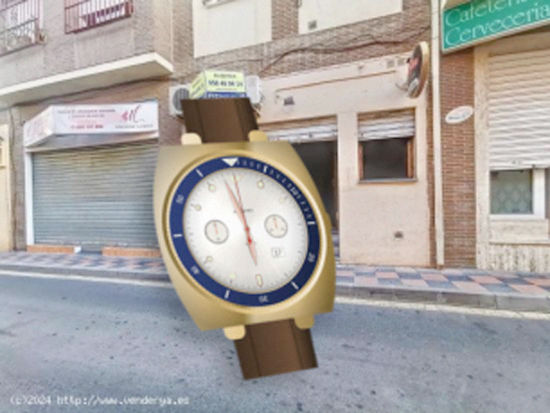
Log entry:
h=5 m=58
